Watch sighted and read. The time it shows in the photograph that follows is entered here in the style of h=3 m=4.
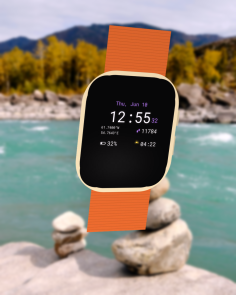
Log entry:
h=12 m=55
